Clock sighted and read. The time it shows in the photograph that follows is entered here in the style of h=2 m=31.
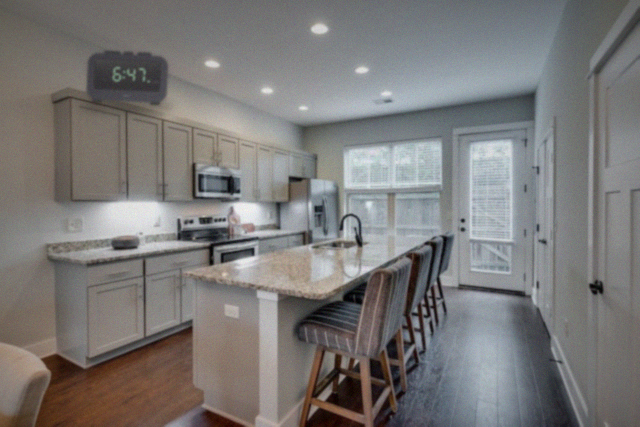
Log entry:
h=6 m=47
